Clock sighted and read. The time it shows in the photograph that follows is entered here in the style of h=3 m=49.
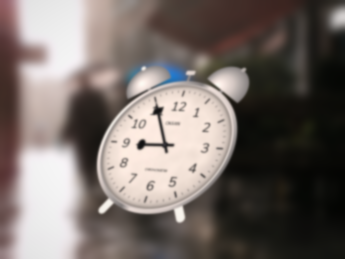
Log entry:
h=8 m=55
